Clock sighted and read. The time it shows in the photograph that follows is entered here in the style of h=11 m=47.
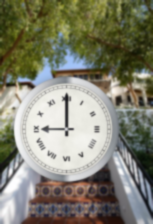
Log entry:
h=9 m=0
